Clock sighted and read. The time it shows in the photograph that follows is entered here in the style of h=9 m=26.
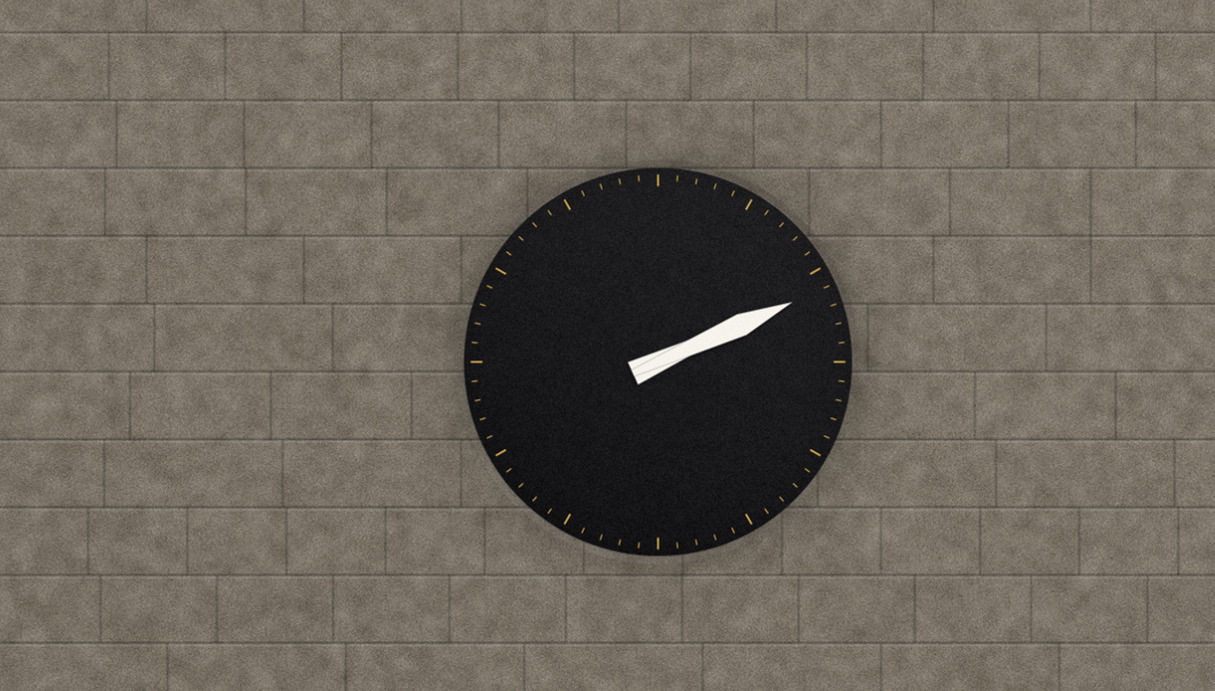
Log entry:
h=2 m=11
